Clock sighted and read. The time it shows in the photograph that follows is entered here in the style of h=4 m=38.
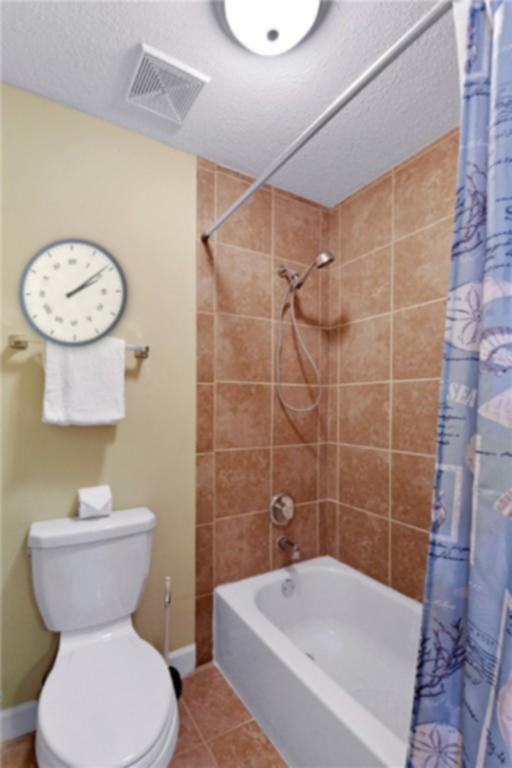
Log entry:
h=2 m=9
